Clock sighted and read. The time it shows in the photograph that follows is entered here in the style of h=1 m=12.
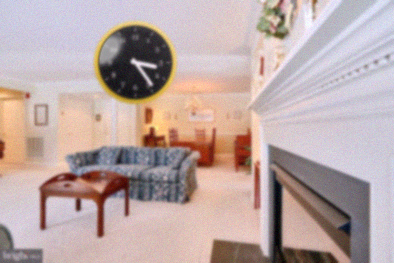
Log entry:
h=3 m=24
